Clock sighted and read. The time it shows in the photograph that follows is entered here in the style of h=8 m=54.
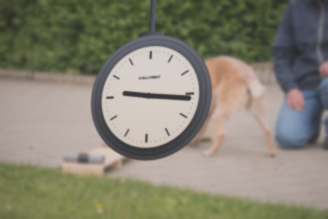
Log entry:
h=9 m=16
